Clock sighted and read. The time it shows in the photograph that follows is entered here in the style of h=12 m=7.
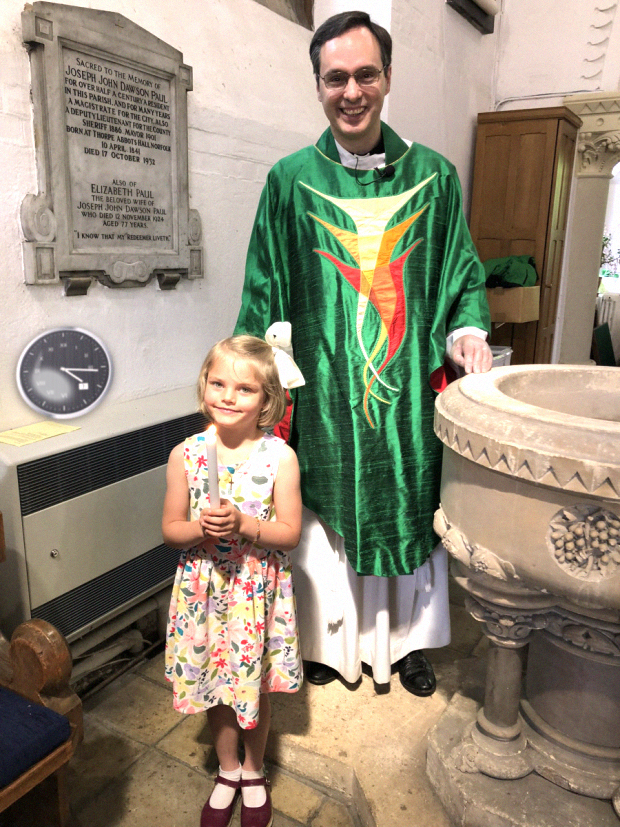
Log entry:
h=4 m=16
